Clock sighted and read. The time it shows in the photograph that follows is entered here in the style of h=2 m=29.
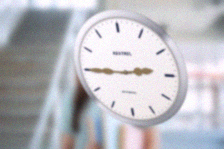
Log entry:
h=2 m=45
